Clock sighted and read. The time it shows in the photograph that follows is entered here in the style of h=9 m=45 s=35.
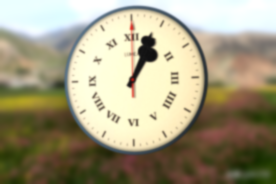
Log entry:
h=1 m=4 s=0
